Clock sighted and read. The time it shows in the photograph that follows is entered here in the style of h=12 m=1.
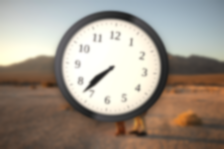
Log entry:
h=7 m=37
